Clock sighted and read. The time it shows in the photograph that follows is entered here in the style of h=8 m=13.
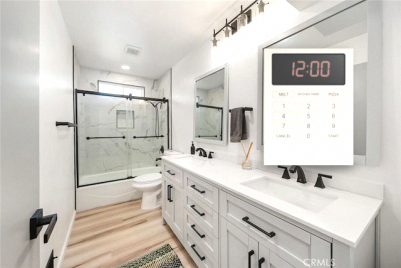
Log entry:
h=12 m=0
